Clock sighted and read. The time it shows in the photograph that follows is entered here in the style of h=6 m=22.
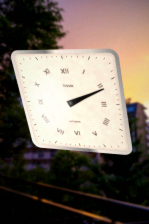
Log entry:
h=2 m=11
